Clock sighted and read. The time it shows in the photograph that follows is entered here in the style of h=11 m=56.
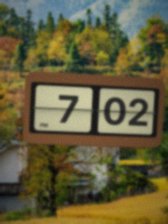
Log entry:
h=7 m=2
